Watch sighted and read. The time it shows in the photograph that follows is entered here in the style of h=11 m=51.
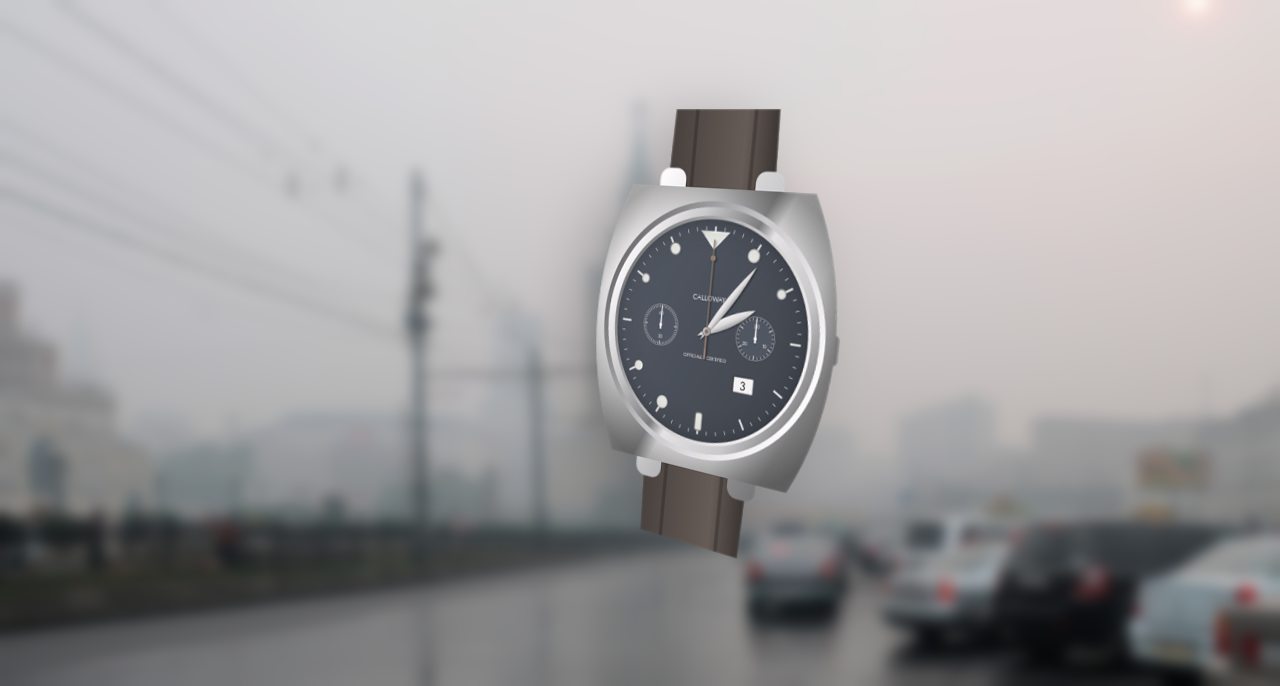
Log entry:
h=2 m=6
